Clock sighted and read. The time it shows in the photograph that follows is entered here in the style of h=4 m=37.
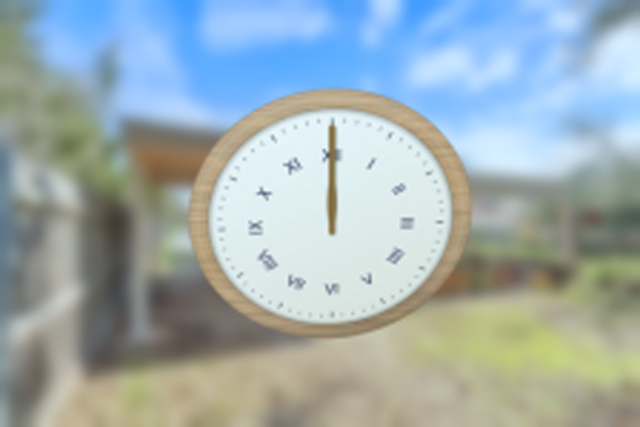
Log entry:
h=12 m=0
